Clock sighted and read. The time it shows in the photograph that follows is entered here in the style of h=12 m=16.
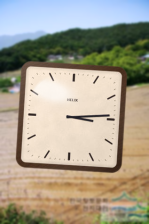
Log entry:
h=3 m=14
